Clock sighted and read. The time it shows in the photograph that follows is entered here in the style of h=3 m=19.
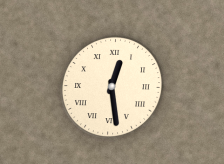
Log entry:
h=12 m=28
